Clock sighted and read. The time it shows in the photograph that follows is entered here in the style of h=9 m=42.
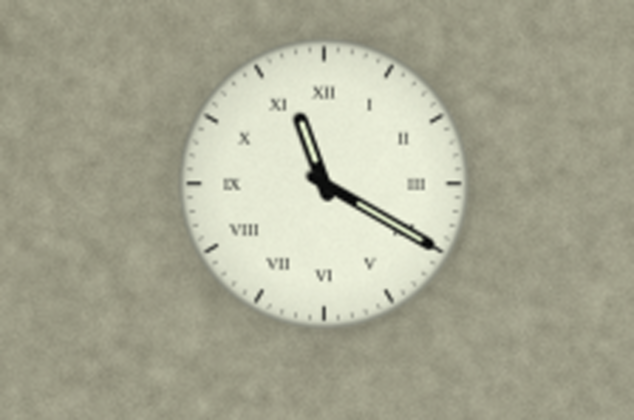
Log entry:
h=11 m=20
